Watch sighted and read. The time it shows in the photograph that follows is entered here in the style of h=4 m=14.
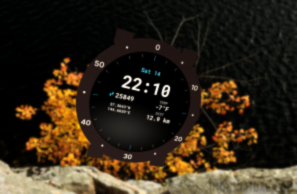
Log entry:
h=22 m=10
